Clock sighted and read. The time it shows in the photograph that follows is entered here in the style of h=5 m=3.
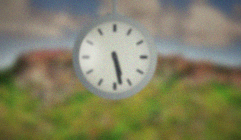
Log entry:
h=5 m=28
